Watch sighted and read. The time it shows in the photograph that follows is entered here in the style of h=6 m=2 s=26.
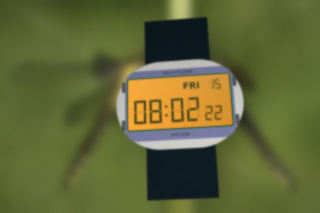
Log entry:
h=8 m=2 s=22
